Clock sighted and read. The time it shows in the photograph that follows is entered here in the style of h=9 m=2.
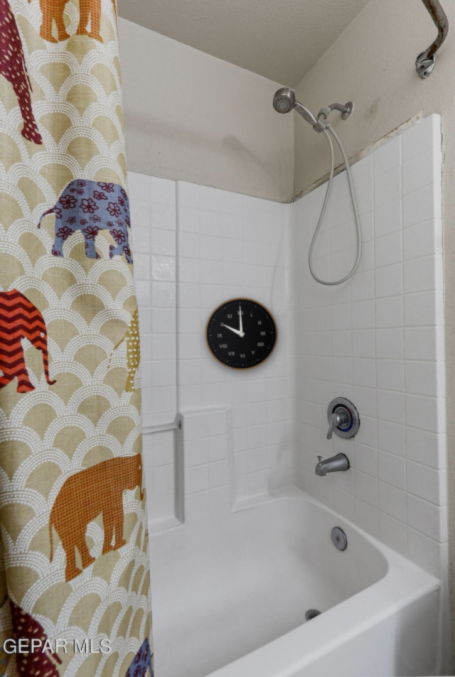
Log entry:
h=10 m=0
